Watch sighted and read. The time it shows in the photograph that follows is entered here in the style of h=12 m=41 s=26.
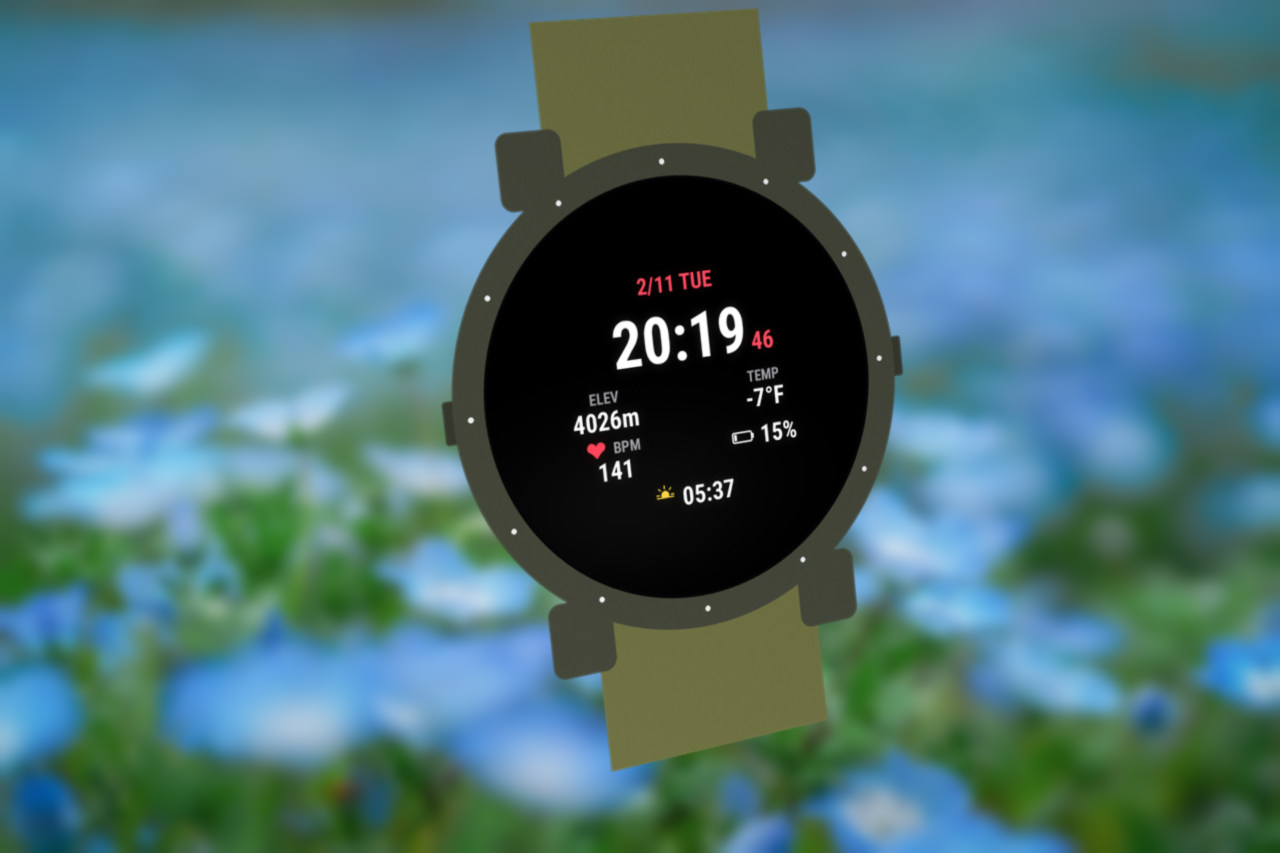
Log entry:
h=20 m=19 s=46
